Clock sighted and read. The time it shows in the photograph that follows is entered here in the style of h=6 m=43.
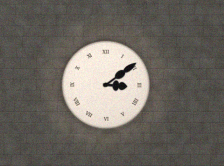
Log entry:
h=3 m=9
